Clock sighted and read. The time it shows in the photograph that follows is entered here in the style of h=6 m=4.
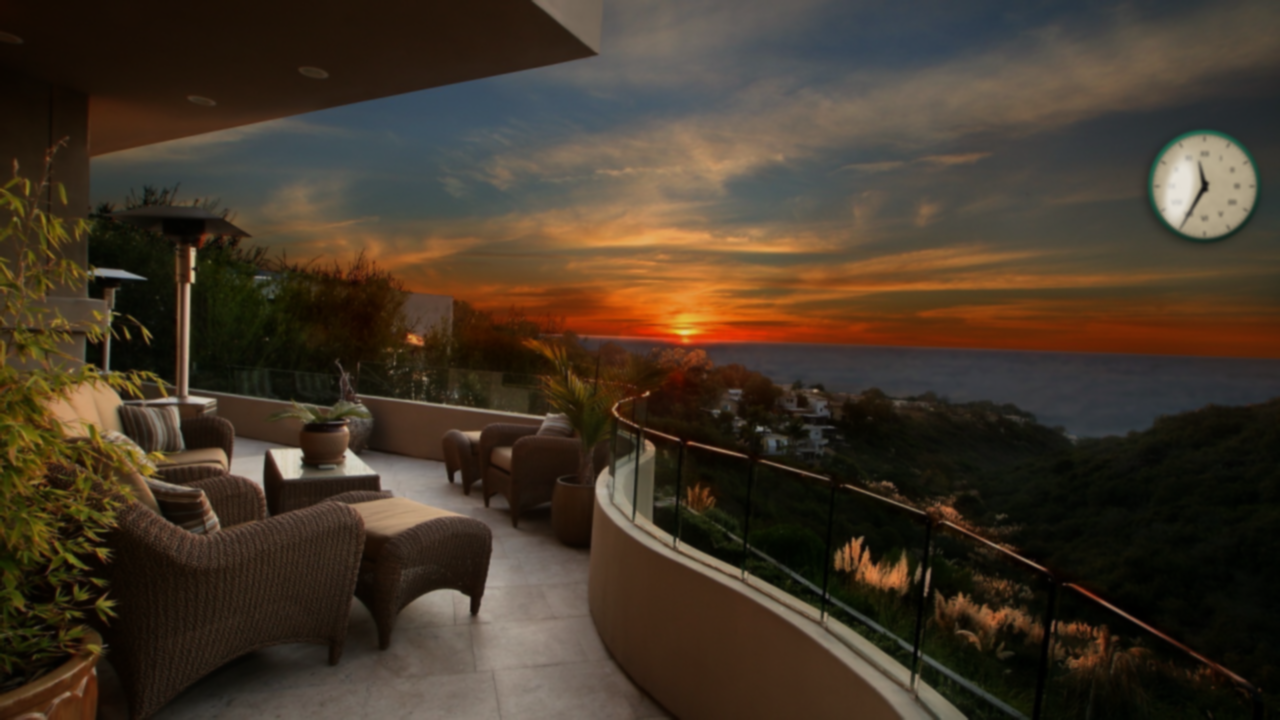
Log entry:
h=11 m=35
